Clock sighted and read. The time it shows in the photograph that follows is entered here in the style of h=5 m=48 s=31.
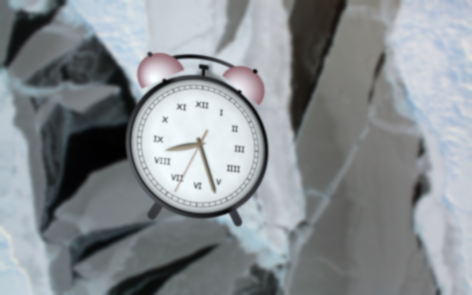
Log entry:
h=8 m=26 s=34
